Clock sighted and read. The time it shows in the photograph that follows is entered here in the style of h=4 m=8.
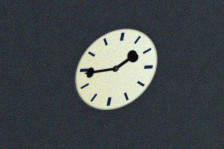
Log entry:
h=1 m=44
